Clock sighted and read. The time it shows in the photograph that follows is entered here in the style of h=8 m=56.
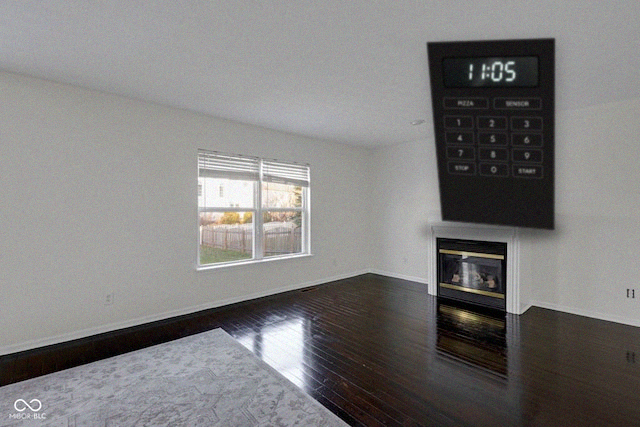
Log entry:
h=11 m=5
